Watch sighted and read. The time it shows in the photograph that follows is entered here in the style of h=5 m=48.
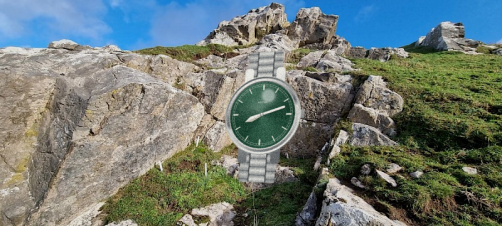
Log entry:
h=8 m=12
